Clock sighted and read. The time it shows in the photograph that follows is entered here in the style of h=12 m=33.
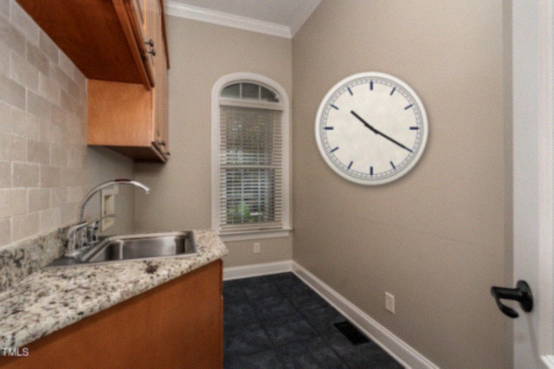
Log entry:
h=10 m=20
